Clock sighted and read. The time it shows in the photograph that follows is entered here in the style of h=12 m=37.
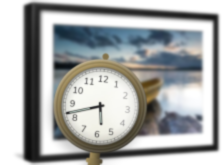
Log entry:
h=5 m=42
